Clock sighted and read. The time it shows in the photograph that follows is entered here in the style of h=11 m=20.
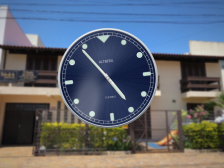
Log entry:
h=4 m=54
